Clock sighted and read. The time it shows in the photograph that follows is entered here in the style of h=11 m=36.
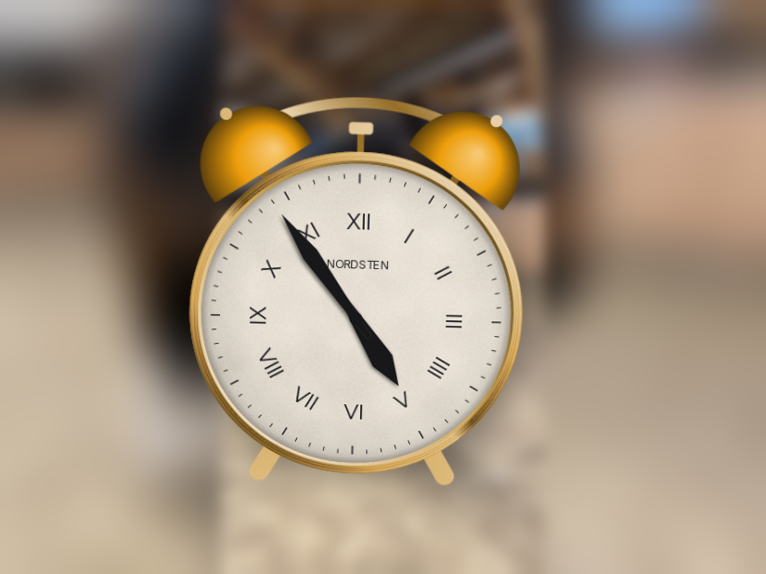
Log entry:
h=4 m=54
